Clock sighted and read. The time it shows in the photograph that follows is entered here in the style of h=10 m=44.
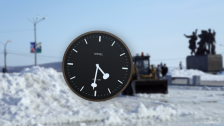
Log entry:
h=4 m=31
